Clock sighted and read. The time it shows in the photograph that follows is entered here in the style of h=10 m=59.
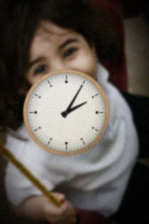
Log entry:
h=2 m=5
